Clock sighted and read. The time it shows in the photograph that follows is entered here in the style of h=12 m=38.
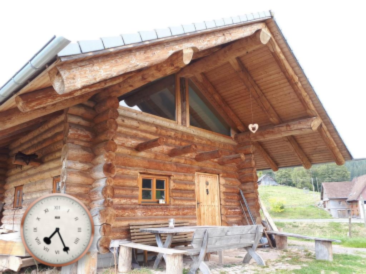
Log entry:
h=7 m=26
